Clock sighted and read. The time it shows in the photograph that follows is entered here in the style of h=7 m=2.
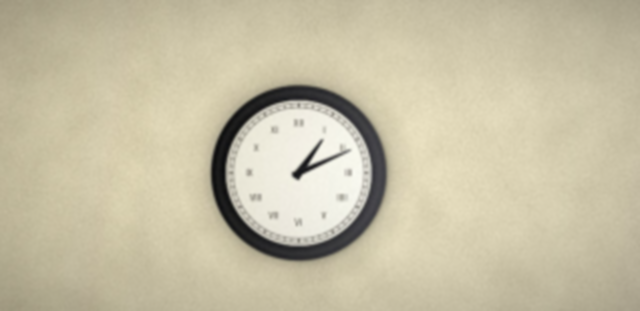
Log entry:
h=1 m=11
